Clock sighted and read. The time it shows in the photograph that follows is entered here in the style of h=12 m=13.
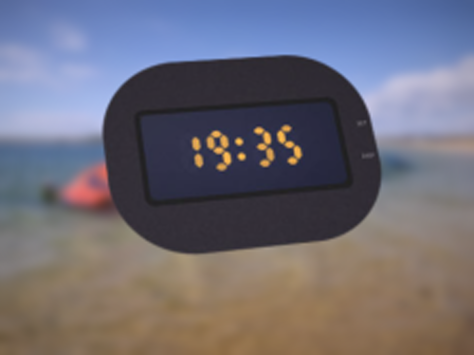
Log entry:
h=19 m=35
